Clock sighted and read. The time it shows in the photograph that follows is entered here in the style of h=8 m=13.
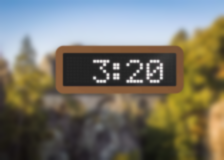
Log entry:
h=3 m=20
